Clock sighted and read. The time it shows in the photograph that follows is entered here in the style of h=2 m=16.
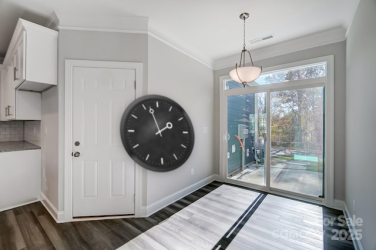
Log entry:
h=1 m=57
